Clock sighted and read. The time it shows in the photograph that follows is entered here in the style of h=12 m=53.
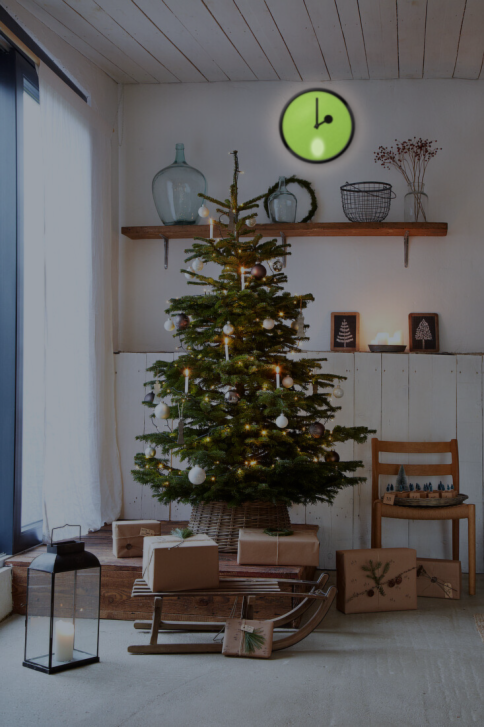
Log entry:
h=2 m=0
